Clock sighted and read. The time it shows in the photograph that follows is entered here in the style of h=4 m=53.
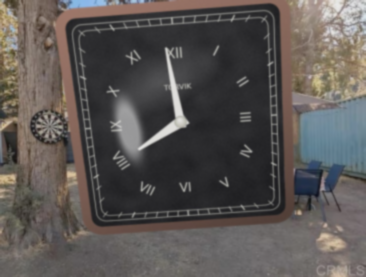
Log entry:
h=7 m=59
